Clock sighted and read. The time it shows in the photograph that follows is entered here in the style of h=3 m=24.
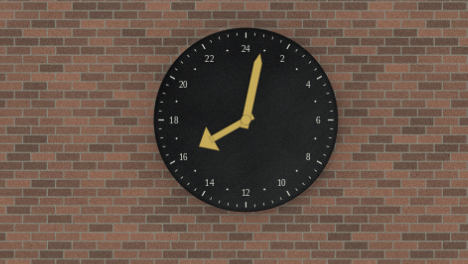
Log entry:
h=16 m=2
